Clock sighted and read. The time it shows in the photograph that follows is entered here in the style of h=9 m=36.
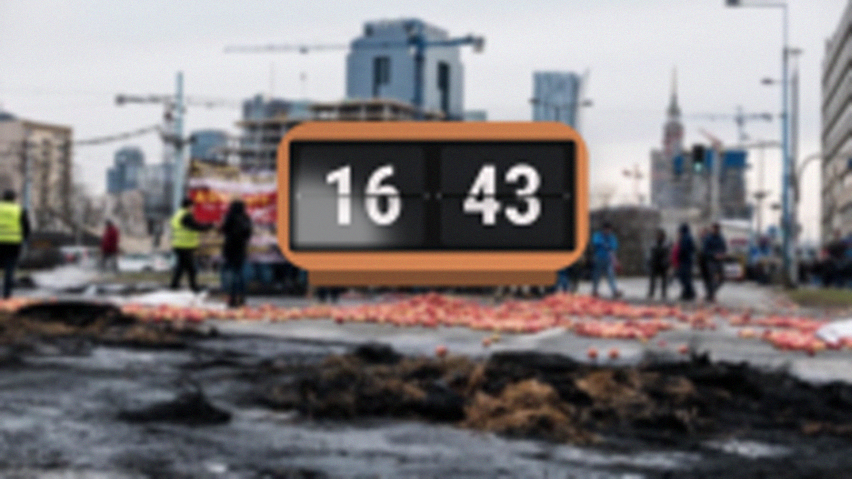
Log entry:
h=16 m=43
